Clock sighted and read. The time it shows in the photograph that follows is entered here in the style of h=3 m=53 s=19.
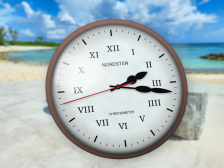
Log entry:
h=2 m=16 s=43
